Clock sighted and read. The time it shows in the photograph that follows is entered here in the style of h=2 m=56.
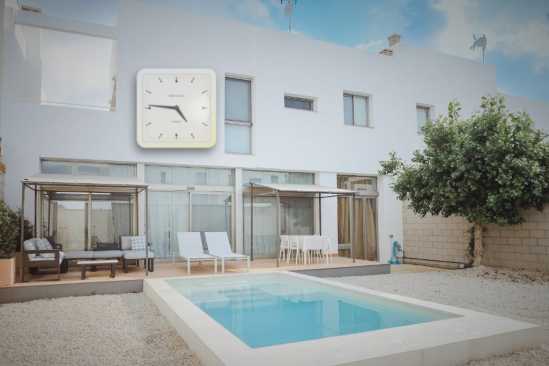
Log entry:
h=4 m=46
